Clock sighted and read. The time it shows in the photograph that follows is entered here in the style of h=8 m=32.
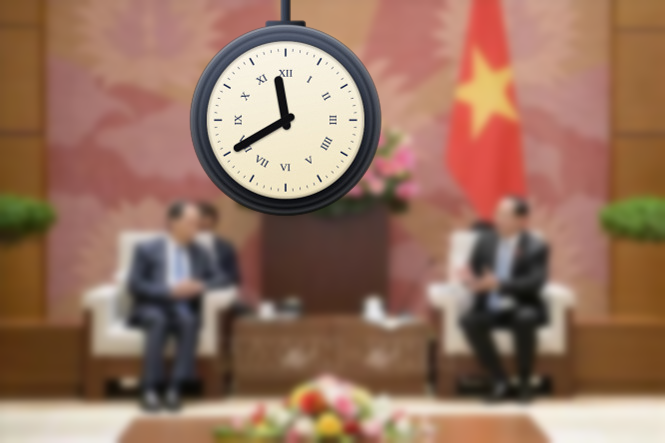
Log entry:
h=11 m=40
